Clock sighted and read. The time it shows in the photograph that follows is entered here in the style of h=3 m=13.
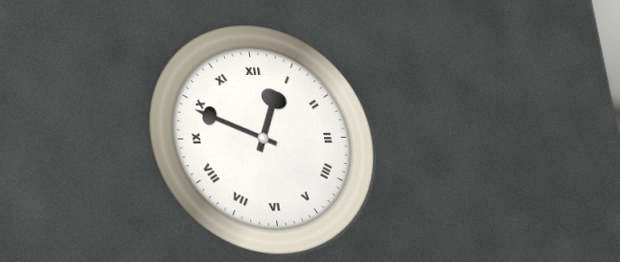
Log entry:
h=12 m=49
